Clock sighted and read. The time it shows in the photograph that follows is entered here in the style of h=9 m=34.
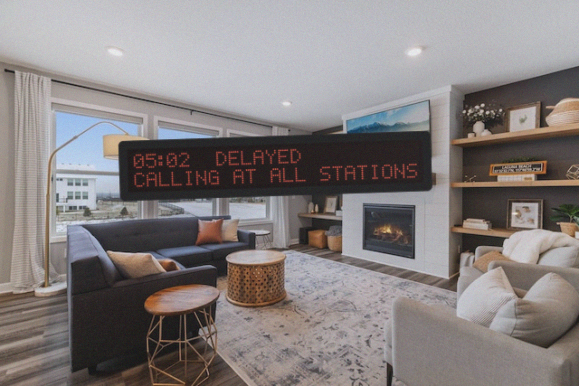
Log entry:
h=5 m=2
